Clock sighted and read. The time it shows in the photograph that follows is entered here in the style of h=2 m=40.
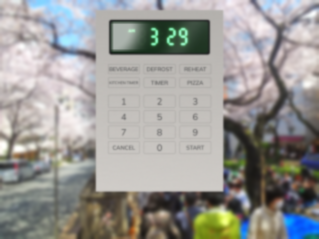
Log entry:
h=3 m=29
